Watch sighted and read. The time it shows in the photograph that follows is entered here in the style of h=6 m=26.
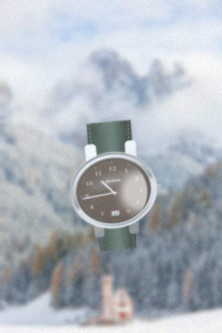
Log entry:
h=10 m=44
